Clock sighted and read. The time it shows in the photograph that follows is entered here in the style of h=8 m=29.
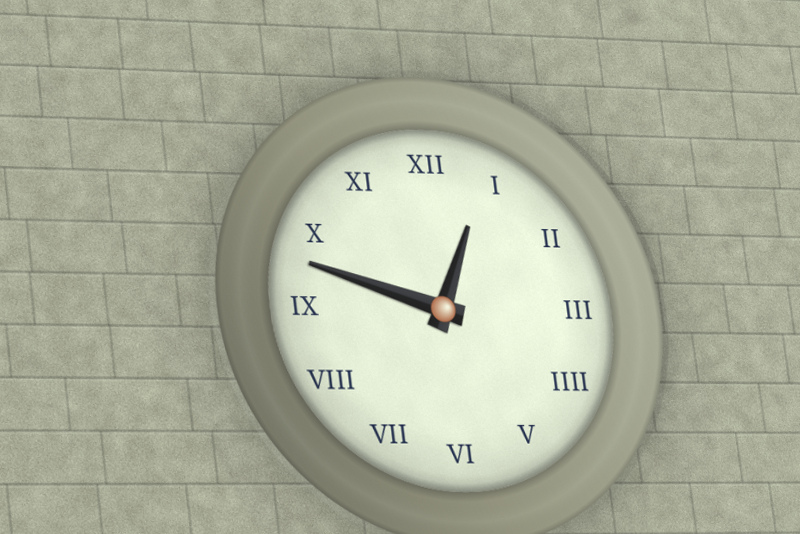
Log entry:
h=12 m=48
